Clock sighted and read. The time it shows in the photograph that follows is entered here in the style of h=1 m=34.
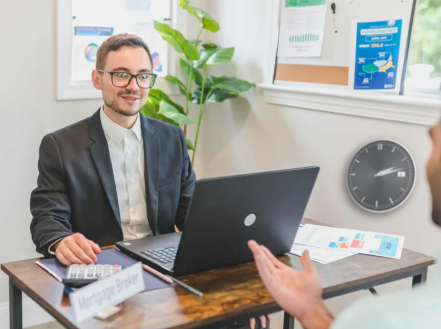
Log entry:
h=2 m=13
